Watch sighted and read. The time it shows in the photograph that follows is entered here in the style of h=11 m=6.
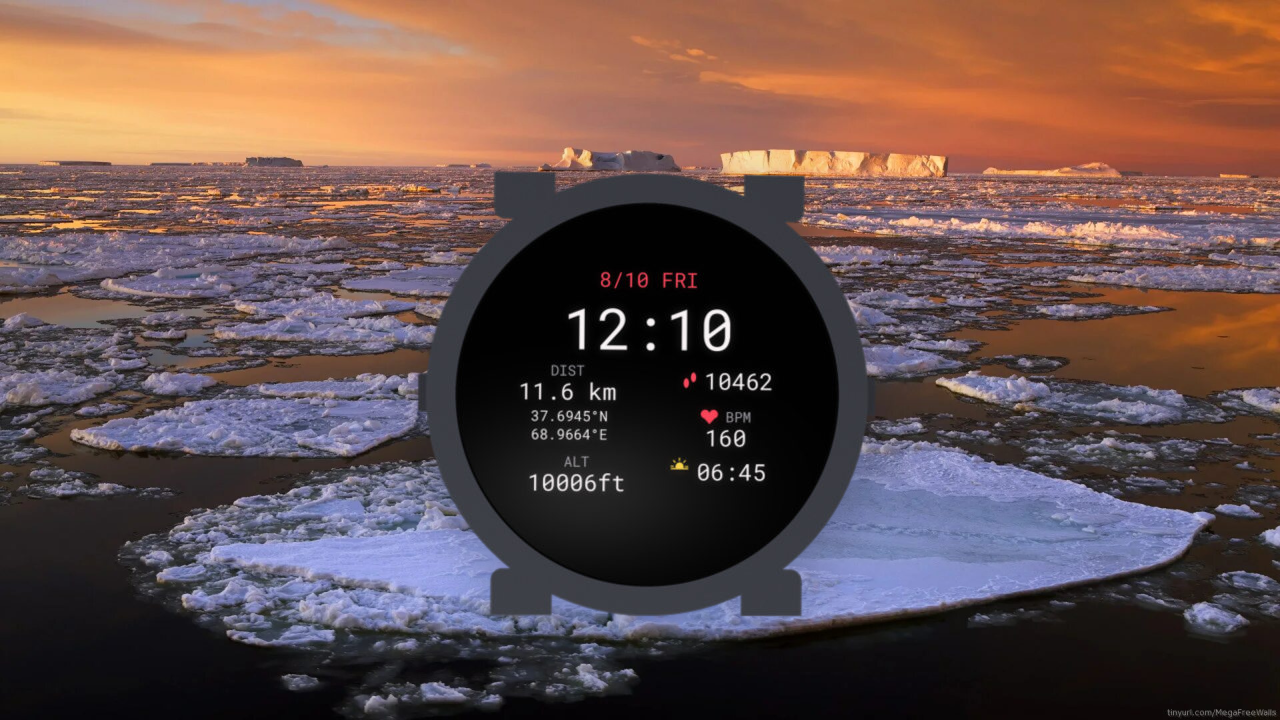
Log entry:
h=12 m=10
